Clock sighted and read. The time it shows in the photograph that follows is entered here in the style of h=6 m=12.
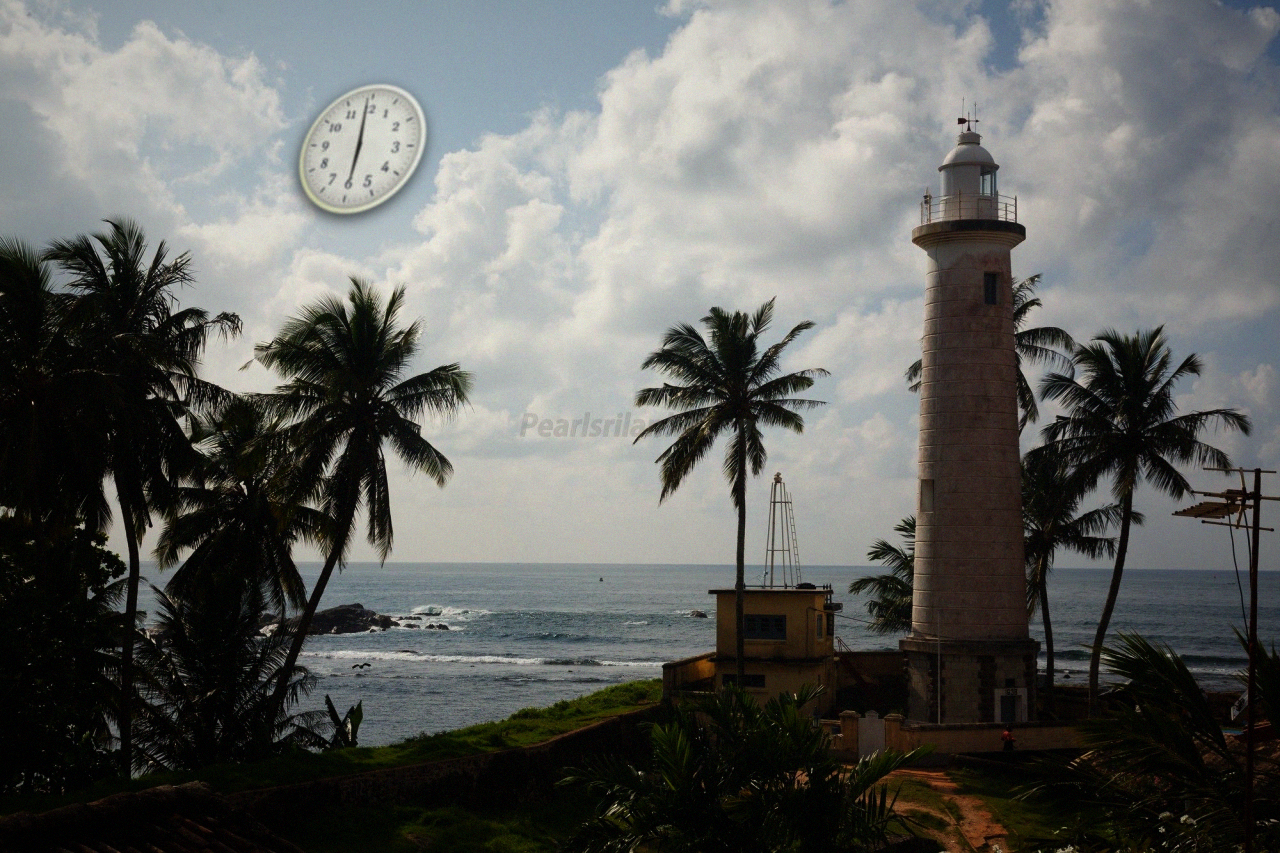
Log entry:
h=5 m=59
